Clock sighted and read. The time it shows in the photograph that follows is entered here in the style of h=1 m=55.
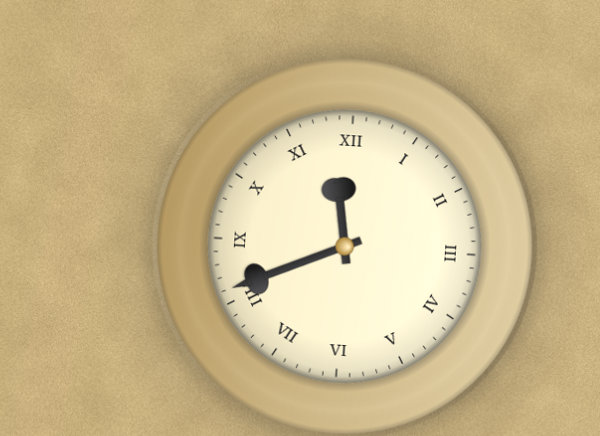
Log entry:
h=11 m=41
